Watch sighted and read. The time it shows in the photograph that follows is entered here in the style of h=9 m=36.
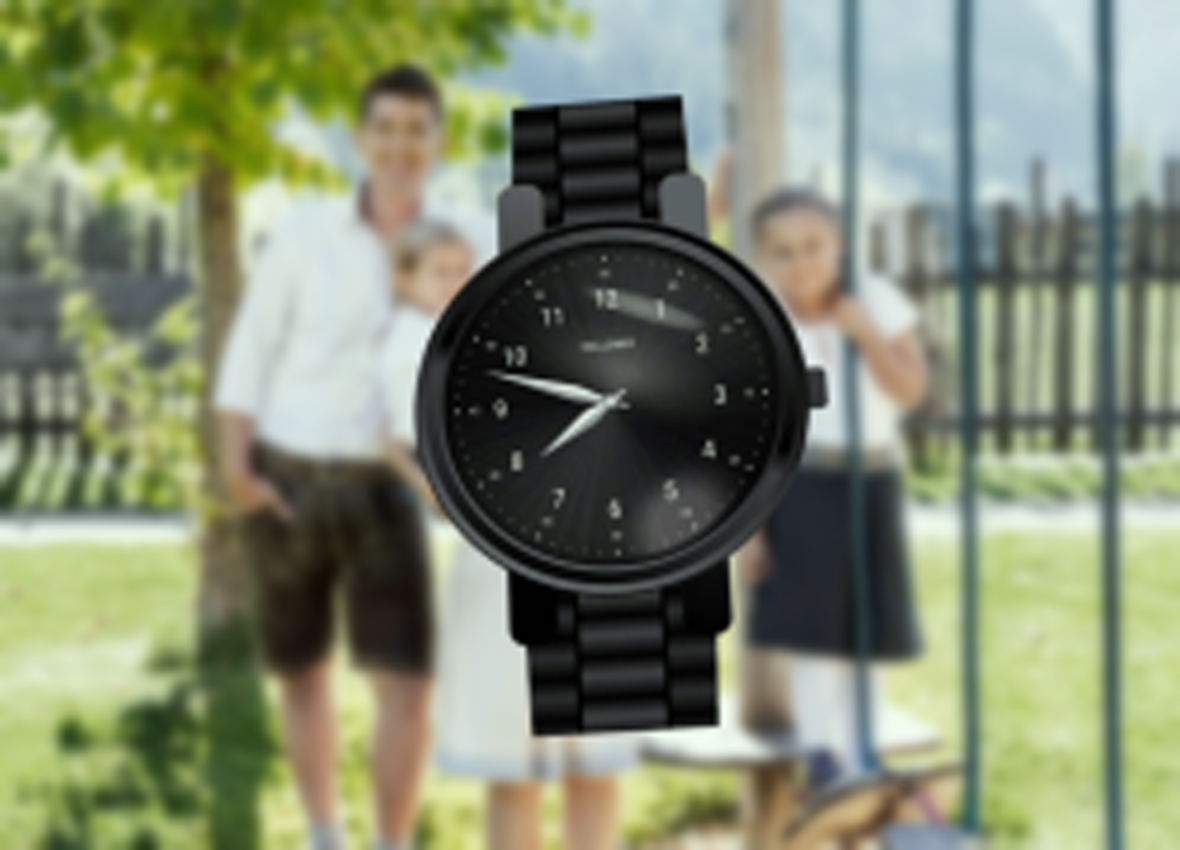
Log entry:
h=7 m=48
